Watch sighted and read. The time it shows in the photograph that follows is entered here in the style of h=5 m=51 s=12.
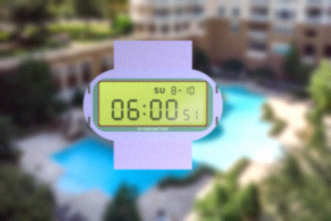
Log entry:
h=6 m=0 s=51
